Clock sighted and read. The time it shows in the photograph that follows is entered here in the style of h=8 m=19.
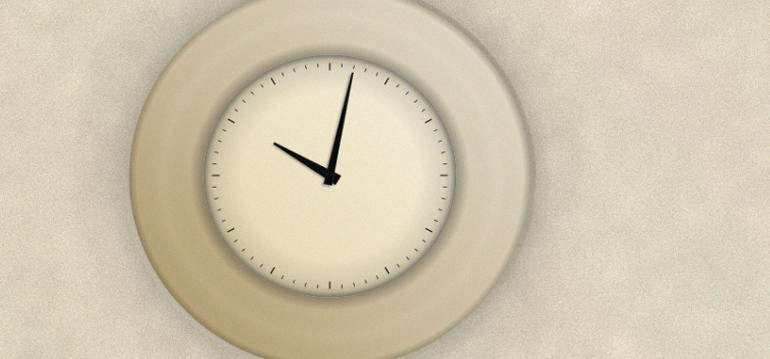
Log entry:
h=10 m=2
